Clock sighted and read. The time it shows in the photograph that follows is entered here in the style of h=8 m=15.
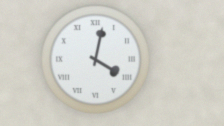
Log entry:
h=4 m=2
